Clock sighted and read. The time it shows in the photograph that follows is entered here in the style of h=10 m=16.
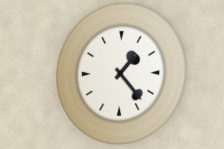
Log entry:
h=1 m=23
